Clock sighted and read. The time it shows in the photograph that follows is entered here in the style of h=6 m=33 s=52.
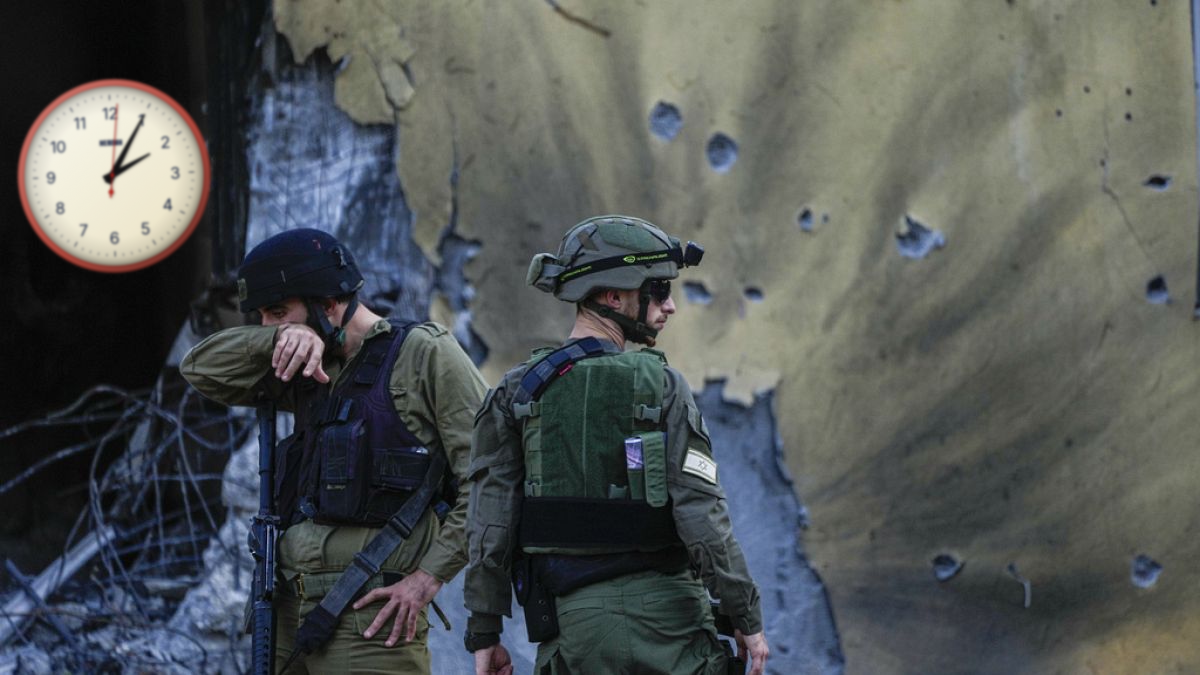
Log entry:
h=2 m=5 s=1
